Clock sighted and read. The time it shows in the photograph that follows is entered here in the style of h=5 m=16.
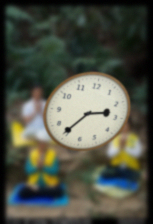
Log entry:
h=2 m=36
